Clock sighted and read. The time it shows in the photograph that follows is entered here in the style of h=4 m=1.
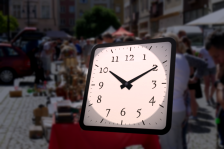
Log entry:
h=10 m=10
